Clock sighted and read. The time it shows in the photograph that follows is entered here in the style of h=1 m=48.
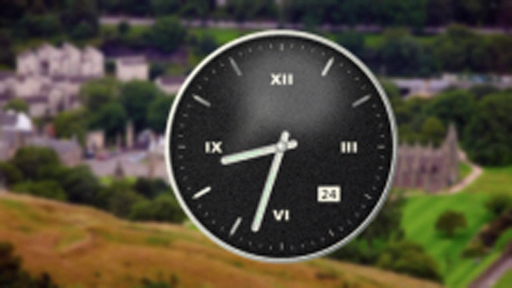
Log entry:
h=8 m=33
